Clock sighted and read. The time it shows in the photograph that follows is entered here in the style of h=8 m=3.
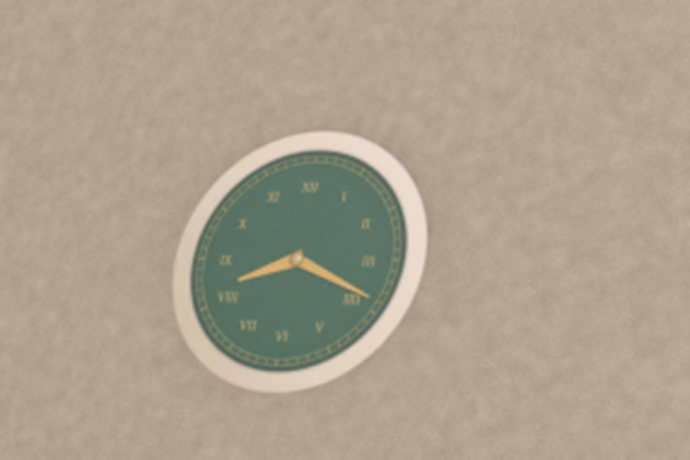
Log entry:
h=8 m=19
